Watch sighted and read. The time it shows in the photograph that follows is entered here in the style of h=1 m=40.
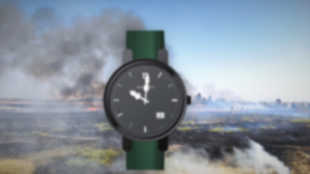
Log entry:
h=10 m=1
